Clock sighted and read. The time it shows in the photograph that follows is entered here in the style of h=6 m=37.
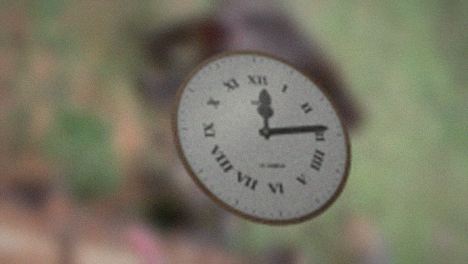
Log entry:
h=12 m=14
